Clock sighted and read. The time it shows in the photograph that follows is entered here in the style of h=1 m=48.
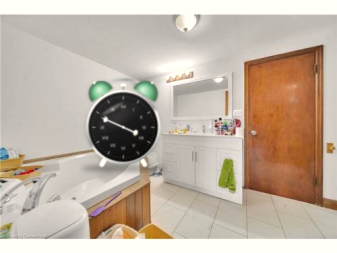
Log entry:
h=3 m=49
